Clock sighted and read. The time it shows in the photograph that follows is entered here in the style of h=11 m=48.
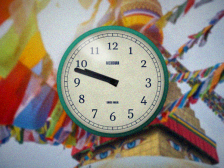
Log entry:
h=9 m=48
